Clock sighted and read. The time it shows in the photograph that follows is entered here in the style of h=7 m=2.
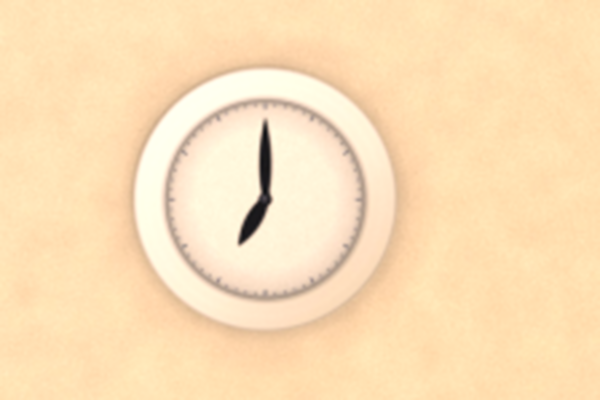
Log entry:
h=7 m=0
